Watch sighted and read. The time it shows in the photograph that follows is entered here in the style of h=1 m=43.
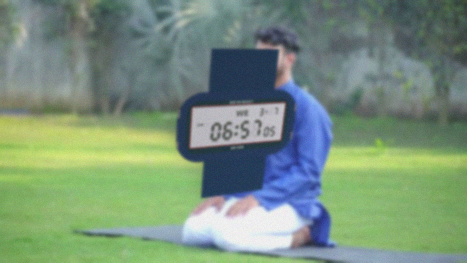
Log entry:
h=6 m=57
